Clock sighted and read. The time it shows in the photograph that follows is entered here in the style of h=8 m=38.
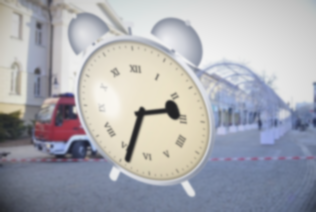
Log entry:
h=2 m=34
